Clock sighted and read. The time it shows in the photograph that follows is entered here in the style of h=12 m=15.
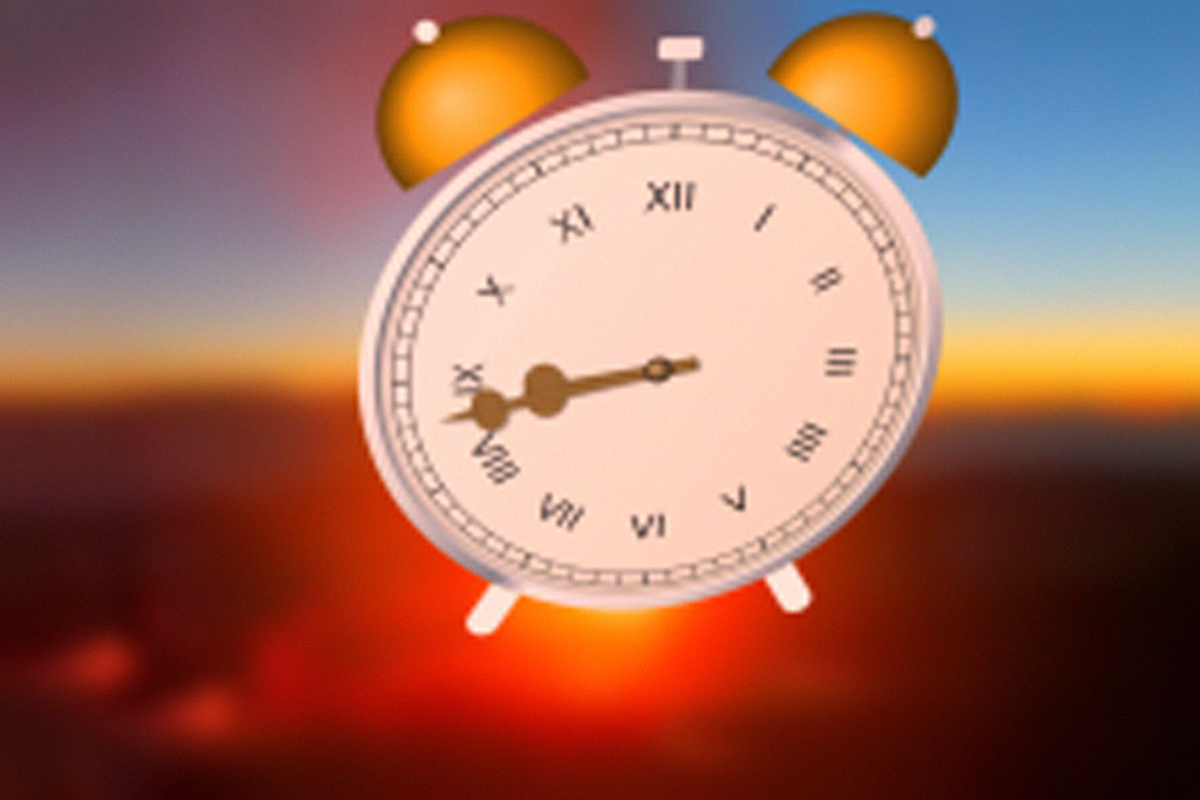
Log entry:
h=8 m=43
